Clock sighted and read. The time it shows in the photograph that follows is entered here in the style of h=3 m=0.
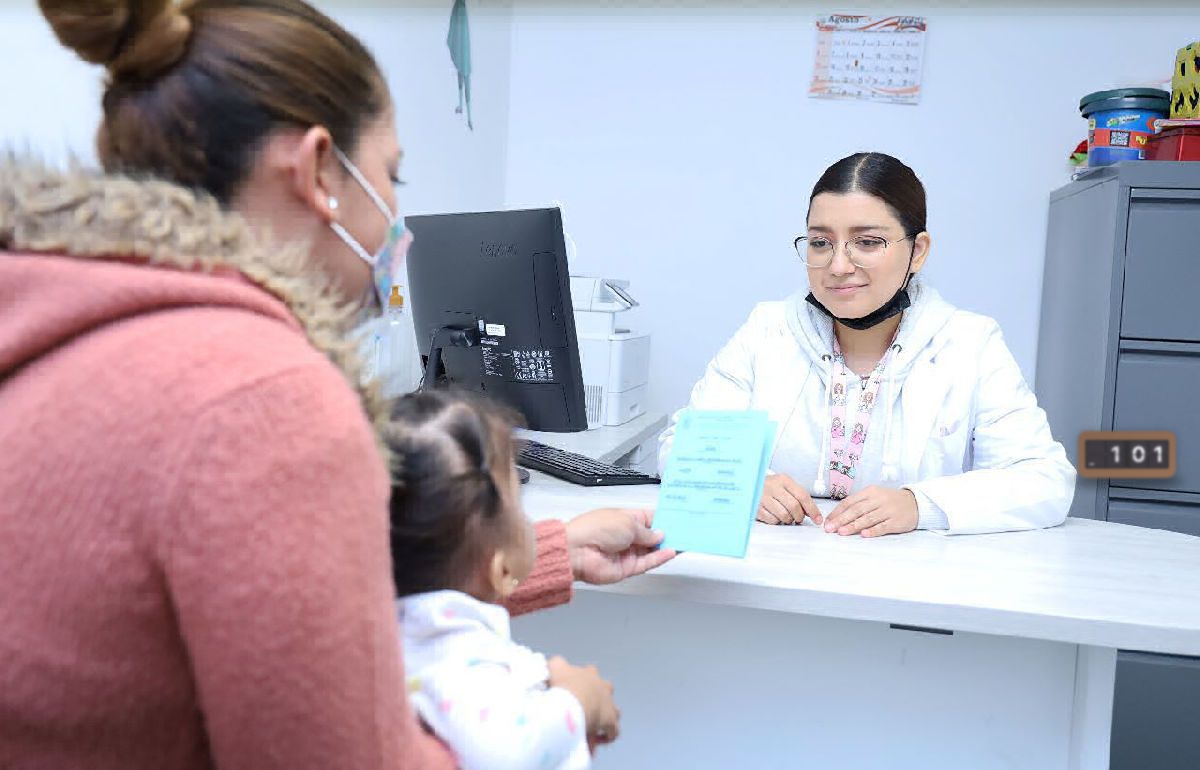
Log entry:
h=1 m=1
